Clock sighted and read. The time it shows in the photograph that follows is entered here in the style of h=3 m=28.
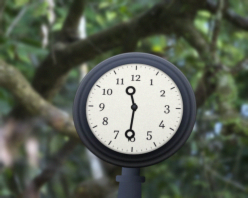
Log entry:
h=11 m=31
